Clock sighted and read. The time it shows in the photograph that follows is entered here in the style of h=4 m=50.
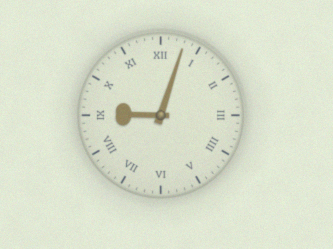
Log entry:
h=9 m=3
